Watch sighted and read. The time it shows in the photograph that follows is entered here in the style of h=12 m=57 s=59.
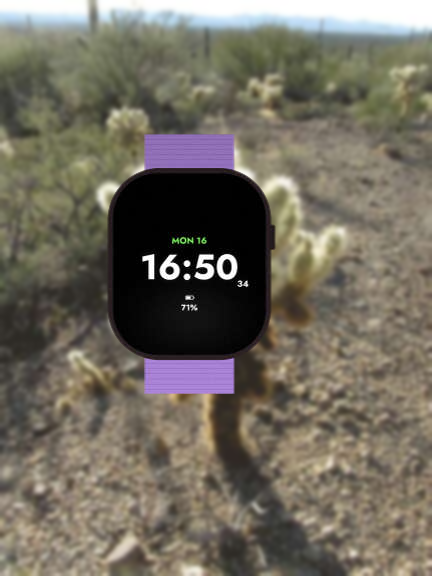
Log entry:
h=16 m=50 s=34
